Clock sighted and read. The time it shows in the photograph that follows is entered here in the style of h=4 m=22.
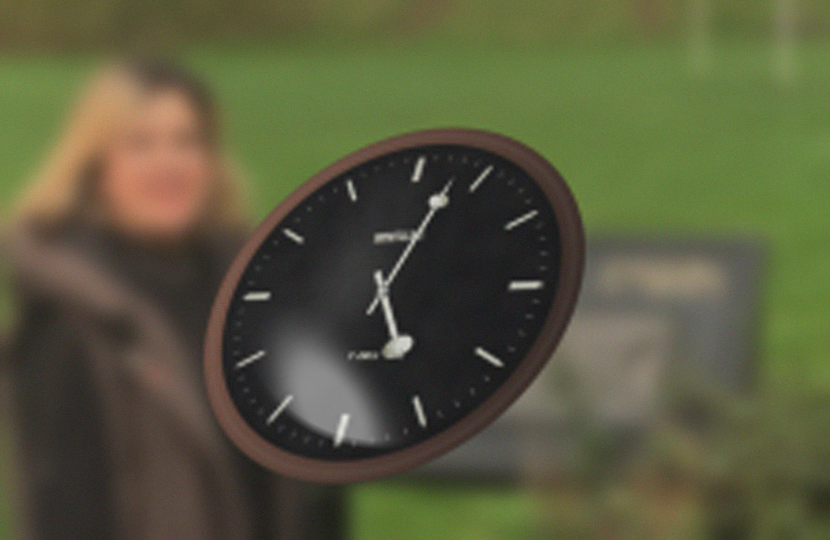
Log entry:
h=5 m=3
